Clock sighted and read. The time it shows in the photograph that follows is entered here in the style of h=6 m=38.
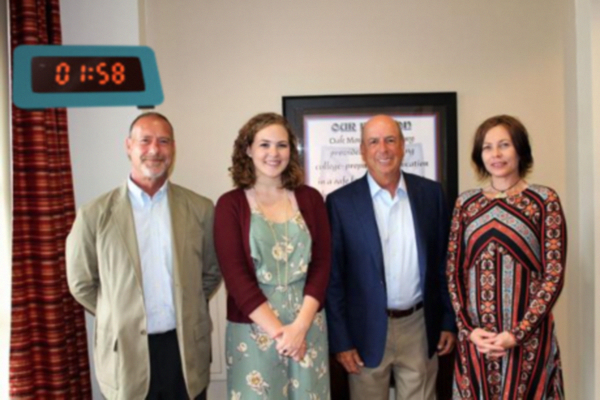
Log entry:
h=1 m=58
